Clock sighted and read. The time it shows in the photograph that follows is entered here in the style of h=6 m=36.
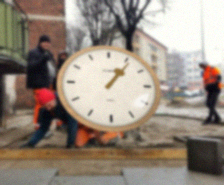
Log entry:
h=1 m=6
